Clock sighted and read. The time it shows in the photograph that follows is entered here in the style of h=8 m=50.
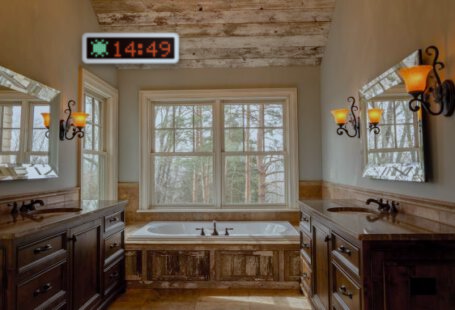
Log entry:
h=14 m=49
